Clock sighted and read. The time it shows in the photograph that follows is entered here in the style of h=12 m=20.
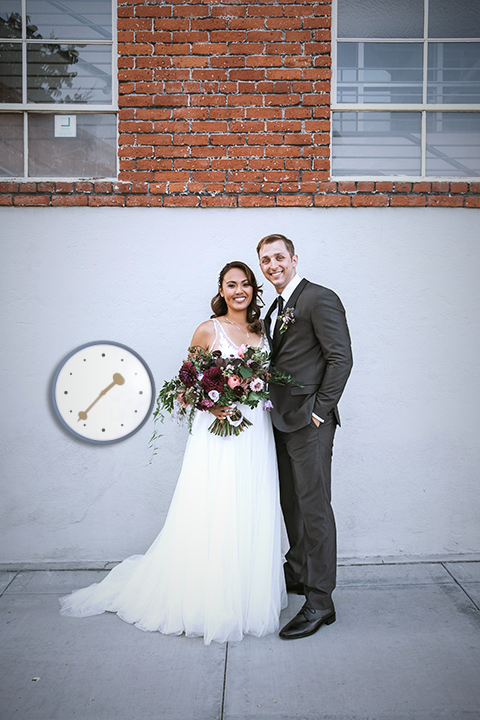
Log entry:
h=1 m=37
